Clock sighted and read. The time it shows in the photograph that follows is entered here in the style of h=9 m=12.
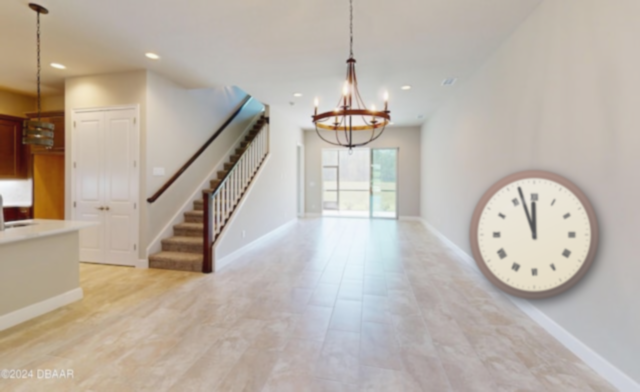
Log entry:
h=11 m=57
